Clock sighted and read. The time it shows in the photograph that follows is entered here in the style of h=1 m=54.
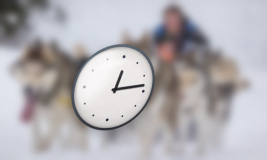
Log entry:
h=12 m=13
